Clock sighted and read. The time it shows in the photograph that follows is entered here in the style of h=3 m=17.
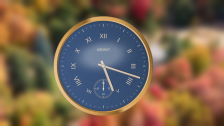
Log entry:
h=5 m=18
